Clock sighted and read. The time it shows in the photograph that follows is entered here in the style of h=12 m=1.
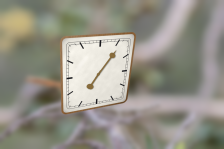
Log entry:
h=7 m=6
